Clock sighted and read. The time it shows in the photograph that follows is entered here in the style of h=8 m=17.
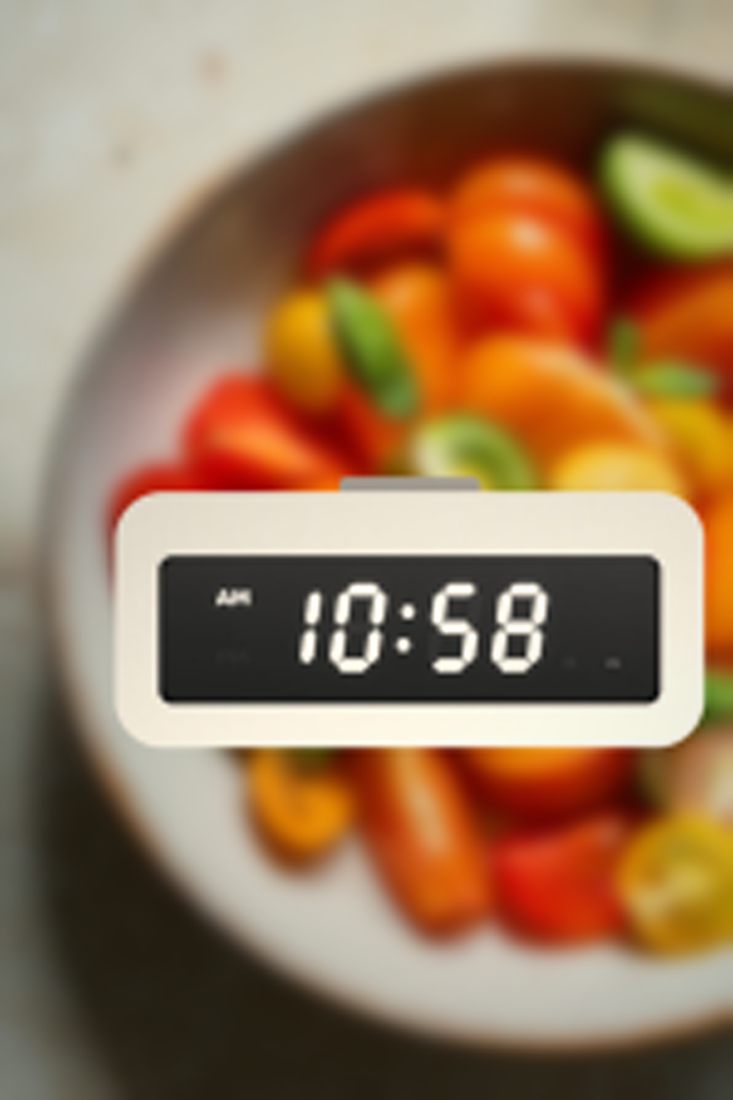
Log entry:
h=10 m=58
